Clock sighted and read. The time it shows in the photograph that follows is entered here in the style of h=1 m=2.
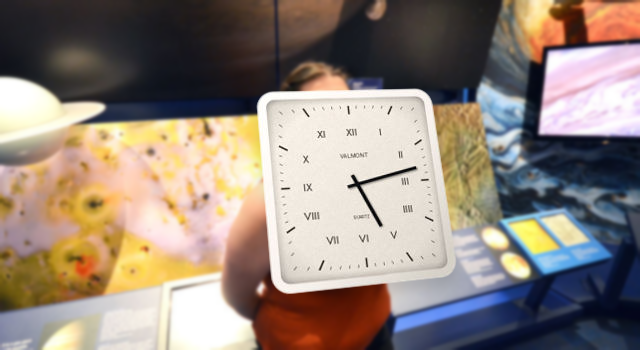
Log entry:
h=5 m=13
